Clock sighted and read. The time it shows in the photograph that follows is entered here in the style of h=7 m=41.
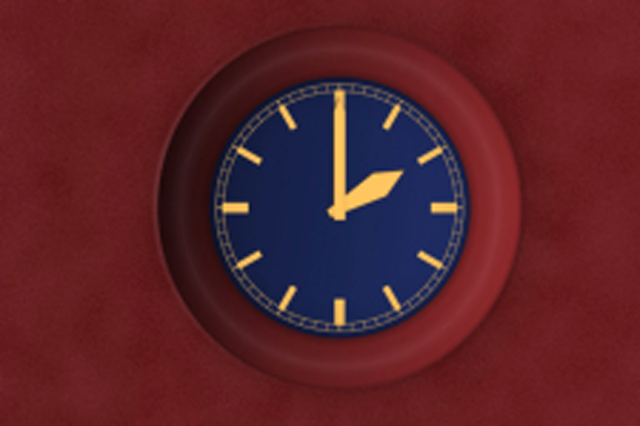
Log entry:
h=2 m=0
